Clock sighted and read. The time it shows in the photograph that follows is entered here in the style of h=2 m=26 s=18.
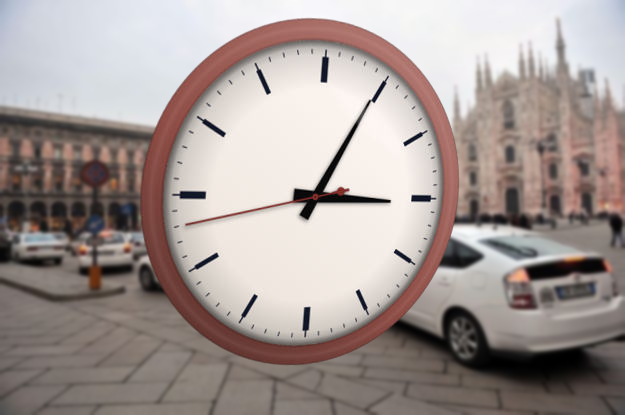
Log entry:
h=3 m=4 s=43
